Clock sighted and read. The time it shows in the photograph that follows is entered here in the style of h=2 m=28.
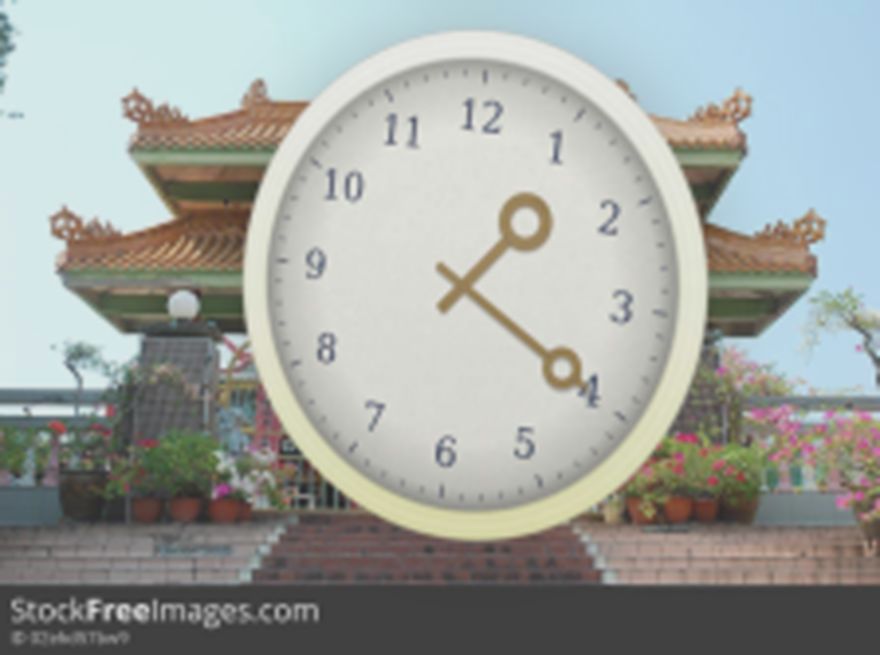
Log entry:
h=1 m=20
